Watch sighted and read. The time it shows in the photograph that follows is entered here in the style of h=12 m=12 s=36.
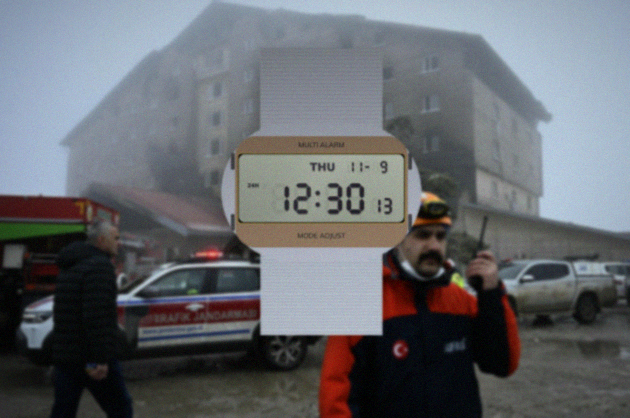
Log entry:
h=12 m=30 s=13
